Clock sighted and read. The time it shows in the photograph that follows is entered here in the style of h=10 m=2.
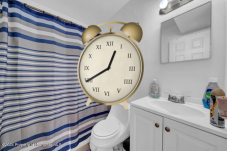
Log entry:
h=12 m=40
